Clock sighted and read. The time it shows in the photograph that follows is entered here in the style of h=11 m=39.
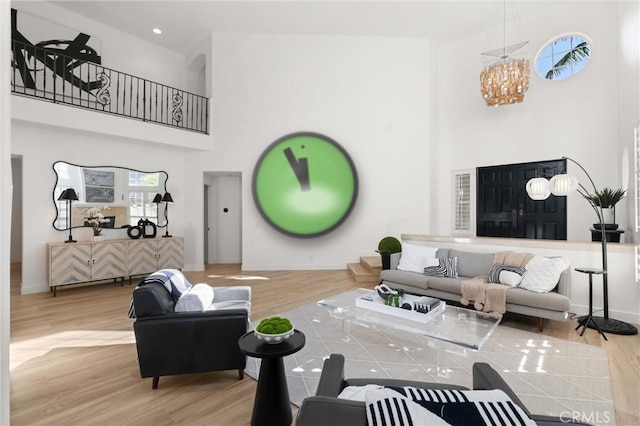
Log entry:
h=11 m=56
